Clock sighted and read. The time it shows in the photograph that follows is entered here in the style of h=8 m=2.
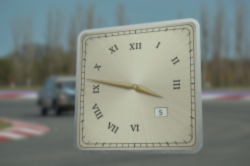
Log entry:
h=3 m=47
